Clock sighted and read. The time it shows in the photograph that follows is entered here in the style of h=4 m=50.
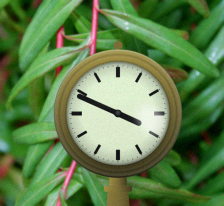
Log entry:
h=3 m=49
